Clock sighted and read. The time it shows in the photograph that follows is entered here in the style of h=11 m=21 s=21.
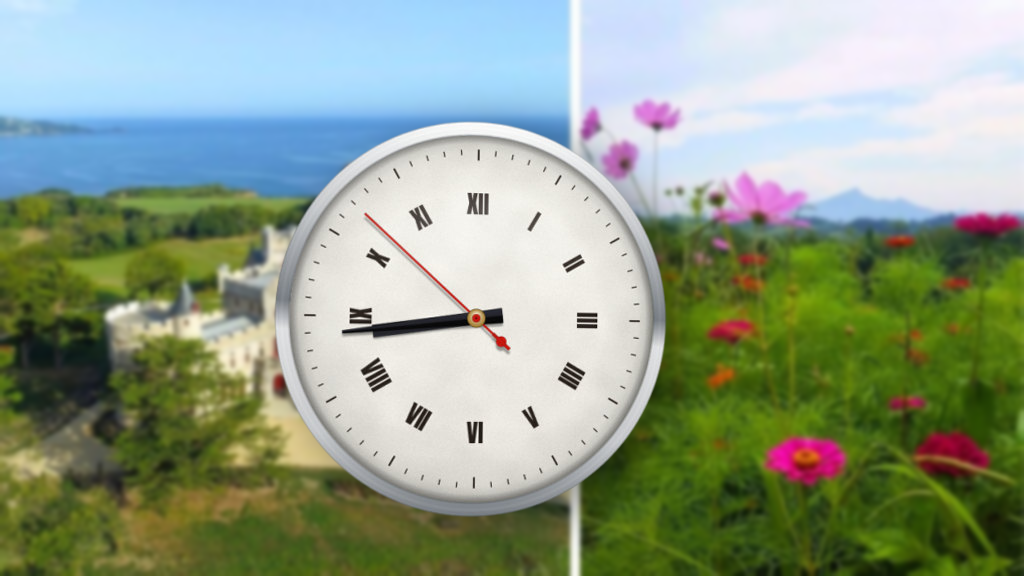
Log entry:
h=8 m=43 s=52
